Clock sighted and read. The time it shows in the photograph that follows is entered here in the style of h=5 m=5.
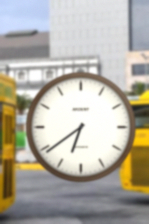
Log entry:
h=6 m=39
